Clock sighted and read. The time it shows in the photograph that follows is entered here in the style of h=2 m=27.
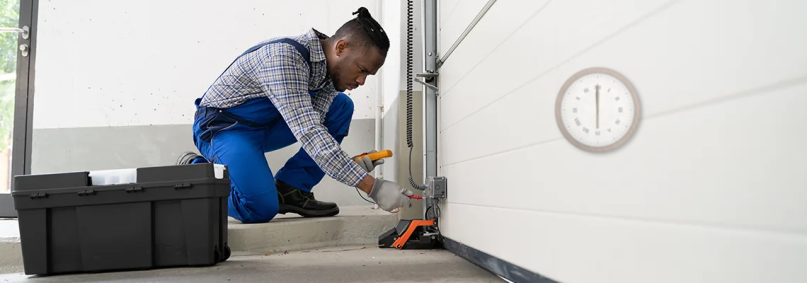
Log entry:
h=6 m=0
